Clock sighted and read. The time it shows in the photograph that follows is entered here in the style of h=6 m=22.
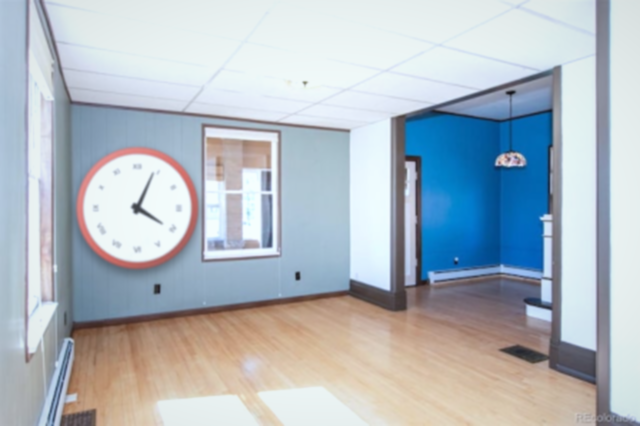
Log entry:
h=4 m=4
